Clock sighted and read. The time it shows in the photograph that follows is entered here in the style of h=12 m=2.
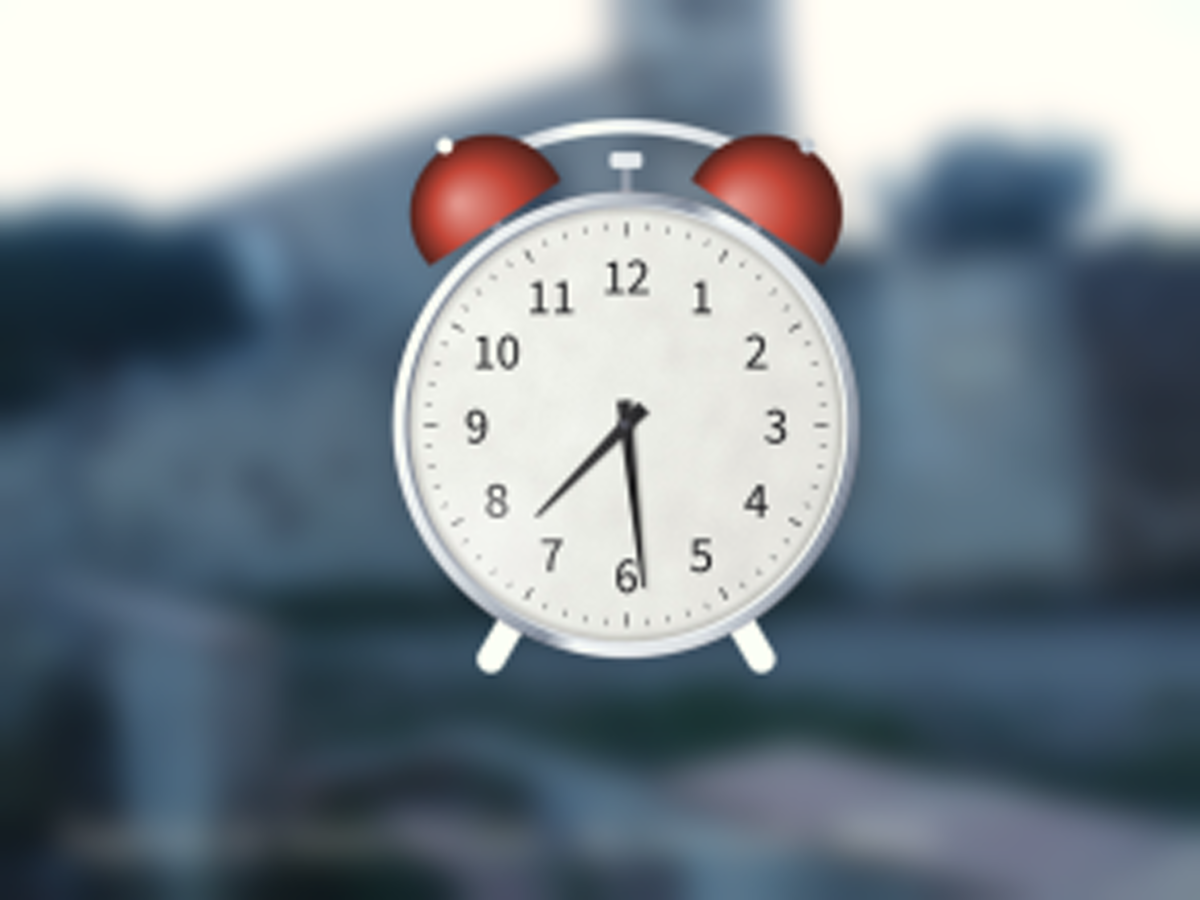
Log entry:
h=7 m=29
